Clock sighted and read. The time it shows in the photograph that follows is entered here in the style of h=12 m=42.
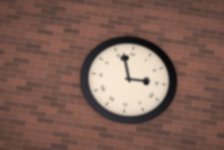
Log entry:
h=2 m=57
